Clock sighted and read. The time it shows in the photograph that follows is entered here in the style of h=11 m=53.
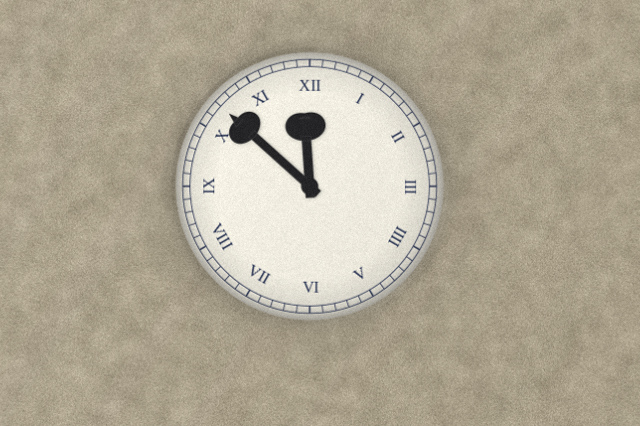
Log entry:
h=11 m=52
